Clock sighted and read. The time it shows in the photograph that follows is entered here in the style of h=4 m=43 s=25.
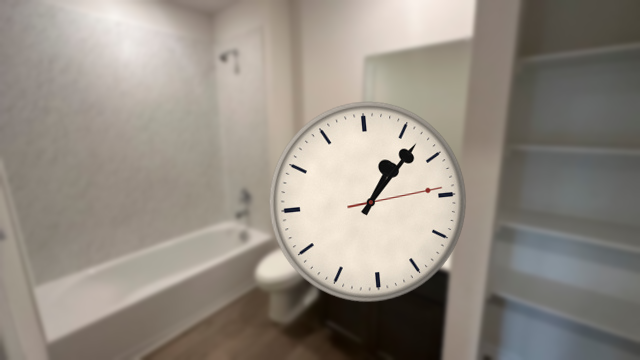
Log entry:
h=1 m=7 s=14
